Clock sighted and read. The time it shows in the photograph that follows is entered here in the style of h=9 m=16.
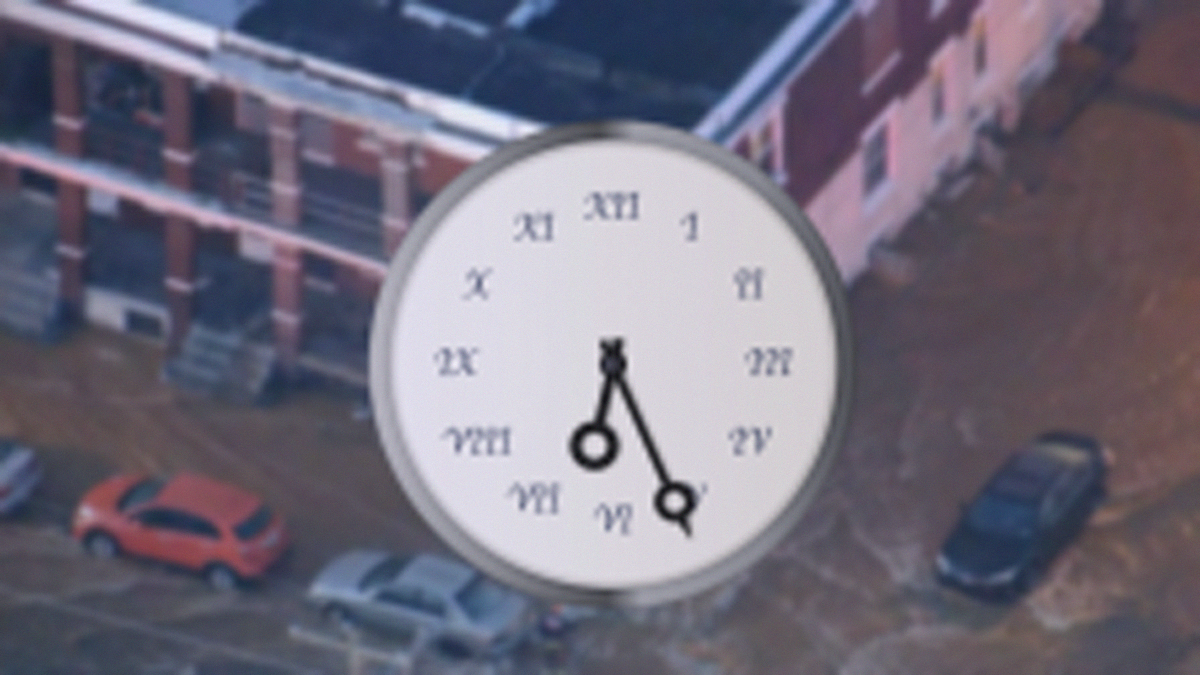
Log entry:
h=6 m=26
